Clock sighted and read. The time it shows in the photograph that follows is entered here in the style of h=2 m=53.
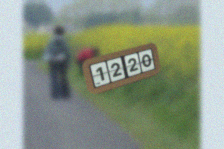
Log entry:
h=12 m=20
